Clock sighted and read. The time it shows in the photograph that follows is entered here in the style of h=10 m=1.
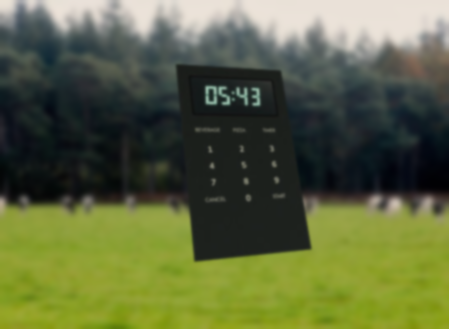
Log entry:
h=5 m=43
